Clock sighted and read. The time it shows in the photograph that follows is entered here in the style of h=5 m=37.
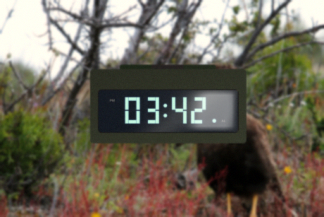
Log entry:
h=3 m=42
